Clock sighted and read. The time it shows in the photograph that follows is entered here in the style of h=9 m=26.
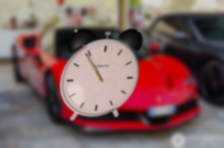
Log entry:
h=10 m=54
